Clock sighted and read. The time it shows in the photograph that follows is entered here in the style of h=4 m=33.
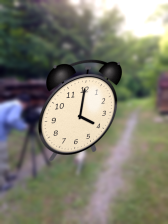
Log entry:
h=4 m=0
